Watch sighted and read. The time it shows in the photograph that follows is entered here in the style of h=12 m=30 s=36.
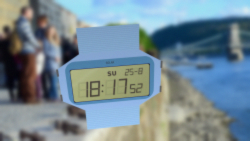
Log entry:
h=18 m=17 s=52
